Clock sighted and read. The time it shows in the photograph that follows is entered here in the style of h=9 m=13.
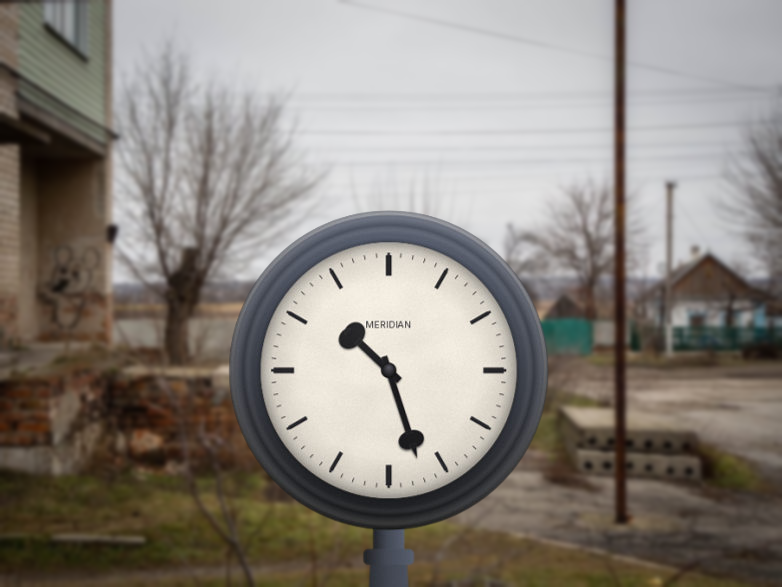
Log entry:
h=10 m=27
